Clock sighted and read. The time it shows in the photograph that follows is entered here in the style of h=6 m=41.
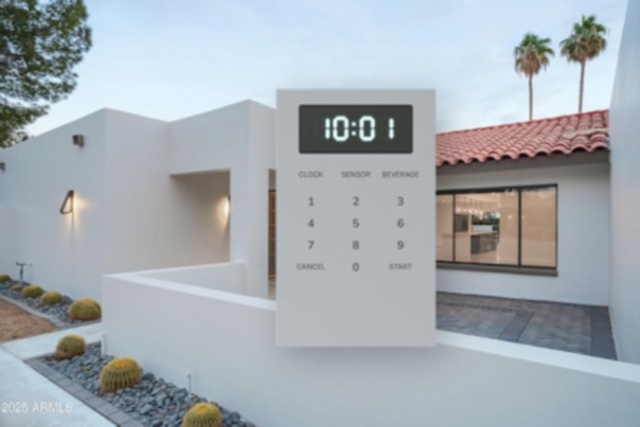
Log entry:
h=10 m=1
